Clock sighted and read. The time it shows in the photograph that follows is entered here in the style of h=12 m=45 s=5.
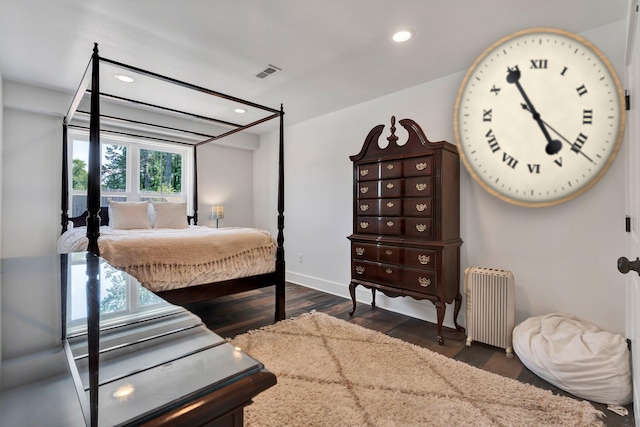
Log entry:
h=4 m=54 s=21
